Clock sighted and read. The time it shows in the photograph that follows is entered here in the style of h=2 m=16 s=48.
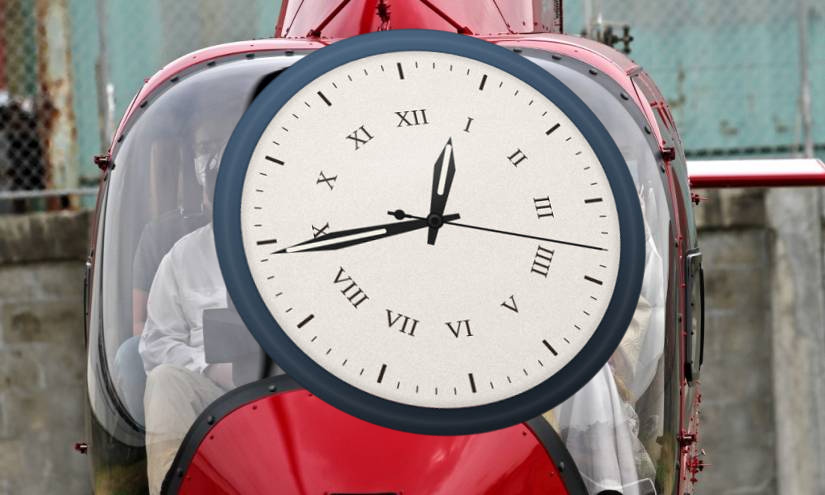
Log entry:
h=12 m=44 s=18
